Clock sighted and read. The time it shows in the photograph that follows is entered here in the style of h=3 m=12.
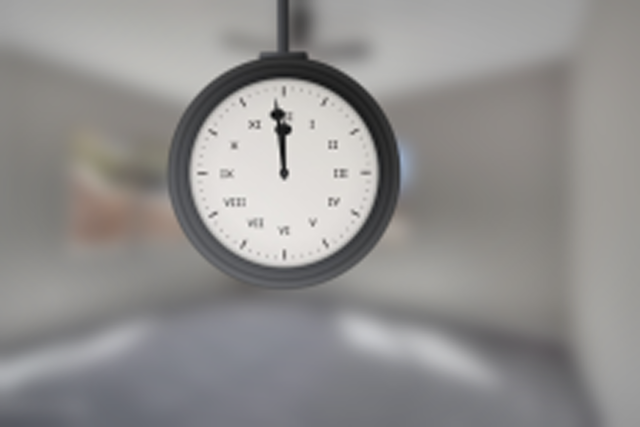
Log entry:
h=11 m=59
